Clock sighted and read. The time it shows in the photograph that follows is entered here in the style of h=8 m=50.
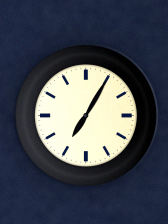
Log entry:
h=7 m=5
